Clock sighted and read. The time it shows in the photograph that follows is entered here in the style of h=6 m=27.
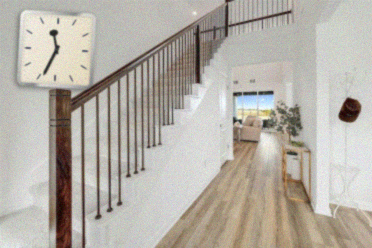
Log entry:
h=11 m=34
